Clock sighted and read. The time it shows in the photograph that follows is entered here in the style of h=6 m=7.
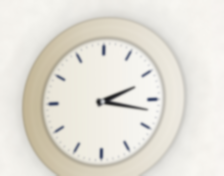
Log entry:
h=2 m=17
